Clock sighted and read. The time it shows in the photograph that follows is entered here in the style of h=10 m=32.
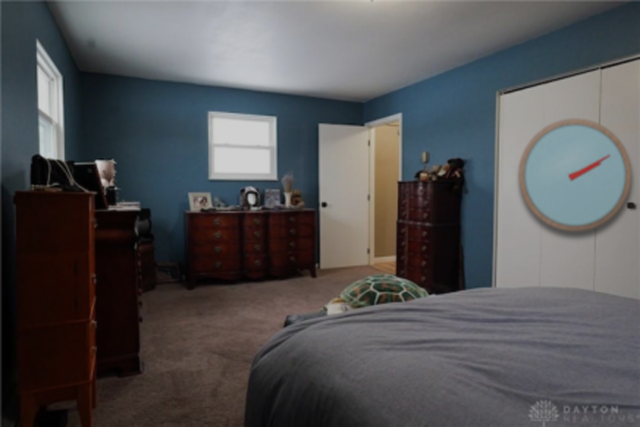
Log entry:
h=2 m=10
